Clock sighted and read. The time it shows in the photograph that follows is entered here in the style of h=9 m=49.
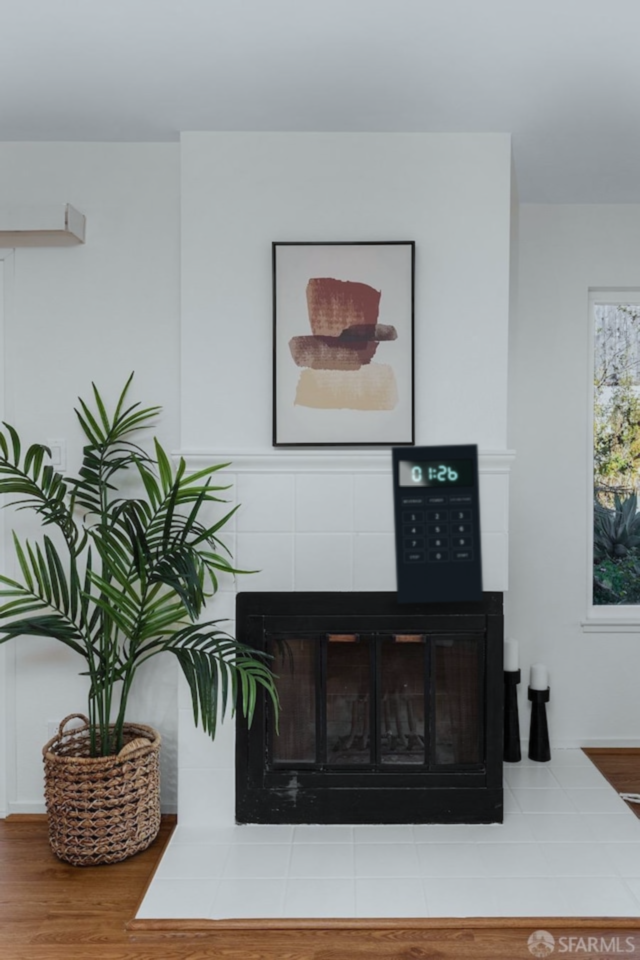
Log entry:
h=1 m=26
